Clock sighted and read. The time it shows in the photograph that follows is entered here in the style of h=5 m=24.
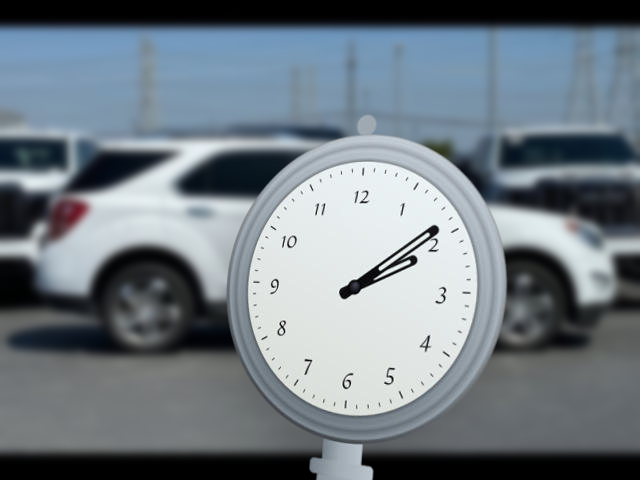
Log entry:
h=2 m=9
